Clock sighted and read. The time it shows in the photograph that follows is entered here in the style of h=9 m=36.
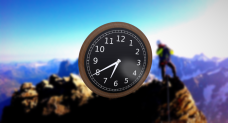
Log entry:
h=6 m=40
